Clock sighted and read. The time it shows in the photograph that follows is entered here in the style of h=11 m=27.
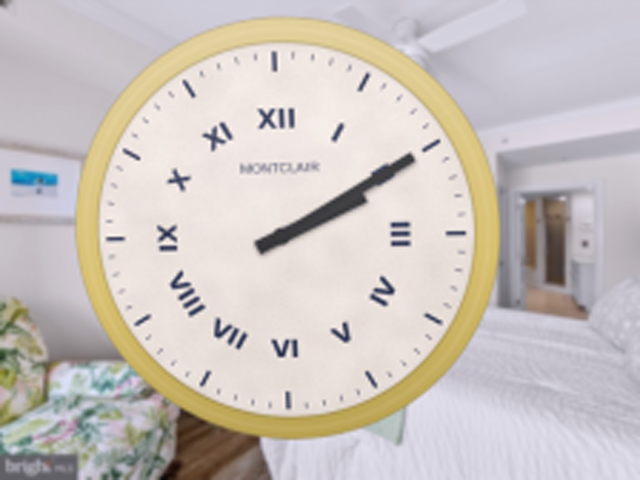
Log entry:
h=2 m=10
